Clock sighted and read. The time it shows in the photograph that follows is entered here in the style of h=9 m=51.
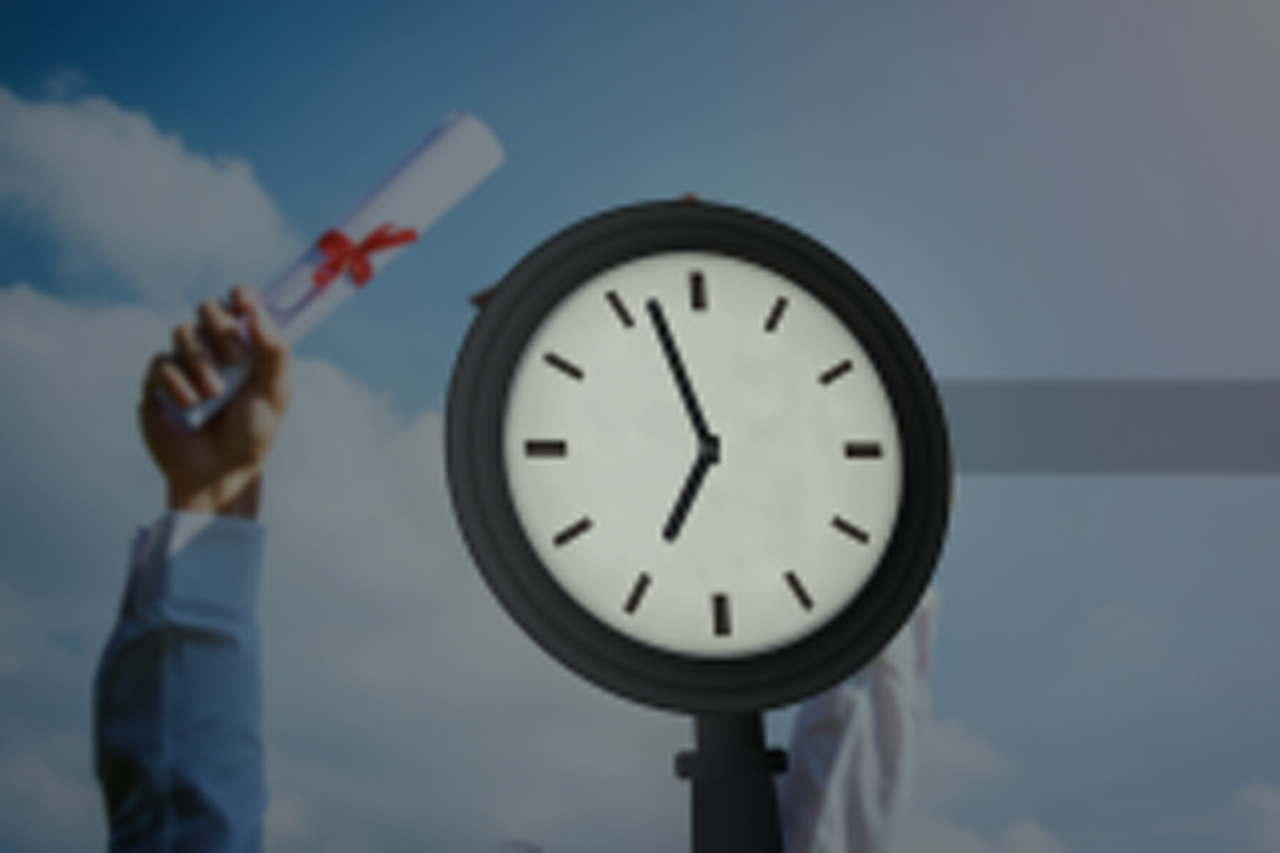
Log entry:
h=6 m=57
